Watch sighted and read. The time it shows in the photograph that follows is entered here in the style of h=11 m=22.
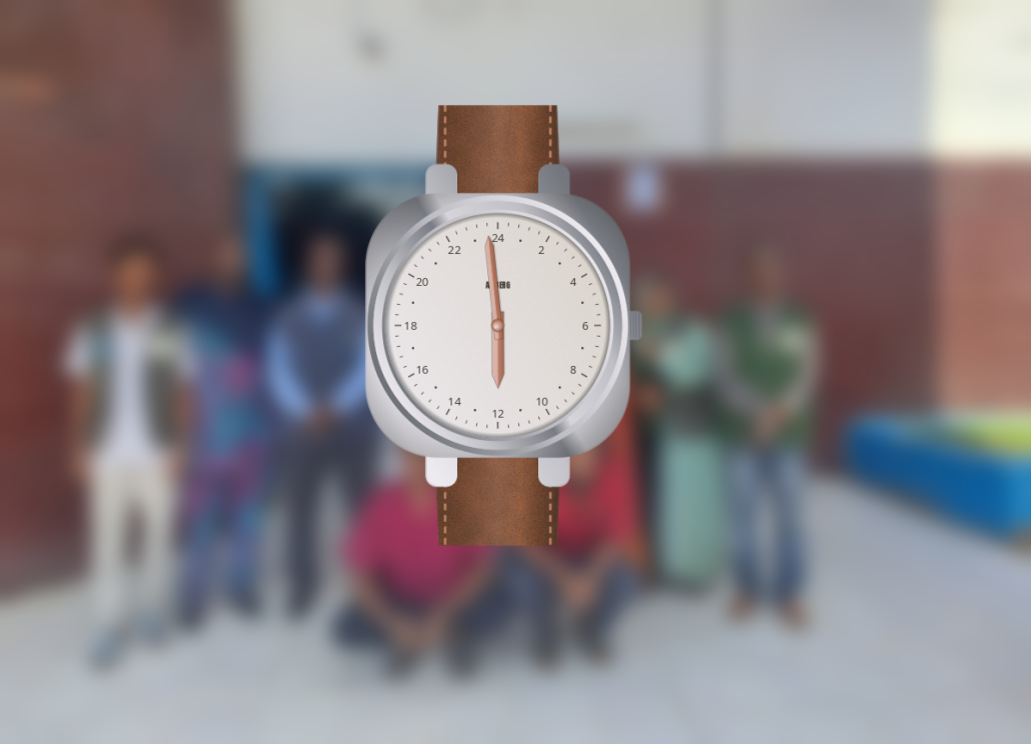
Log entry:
h=11 m=59
